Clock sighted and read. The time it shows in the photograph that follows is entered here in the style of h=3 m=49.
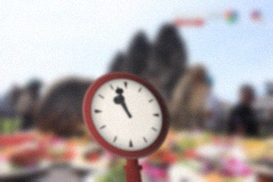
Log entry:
h=10 m=57
